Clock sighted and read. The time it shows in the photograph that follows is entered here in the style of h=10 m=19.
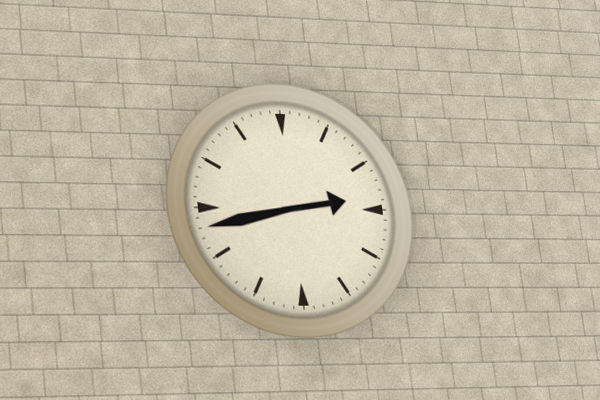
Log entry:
h=2 m=43
